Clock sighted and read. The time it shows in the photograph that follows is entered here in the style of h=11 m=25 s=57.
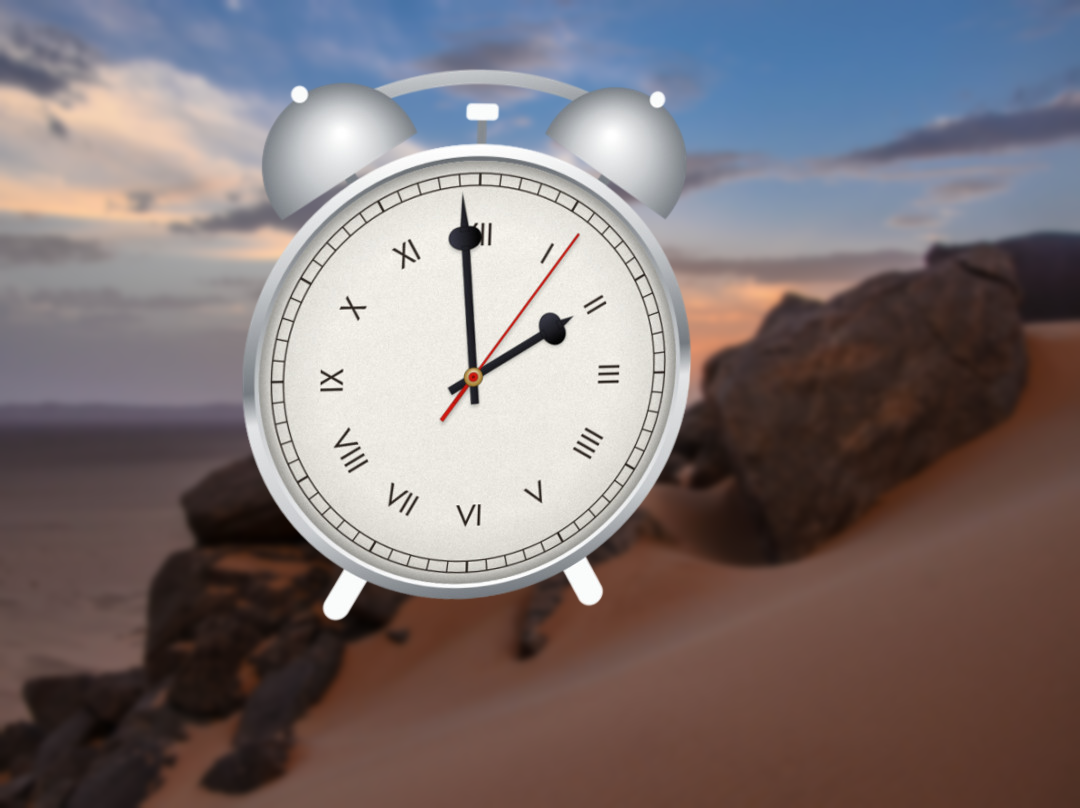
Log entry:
h=1 m=59 s=6
